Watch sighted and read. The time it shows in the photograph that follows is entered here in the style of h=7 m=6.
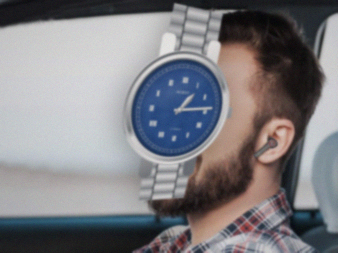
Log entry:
h=1 m=14
